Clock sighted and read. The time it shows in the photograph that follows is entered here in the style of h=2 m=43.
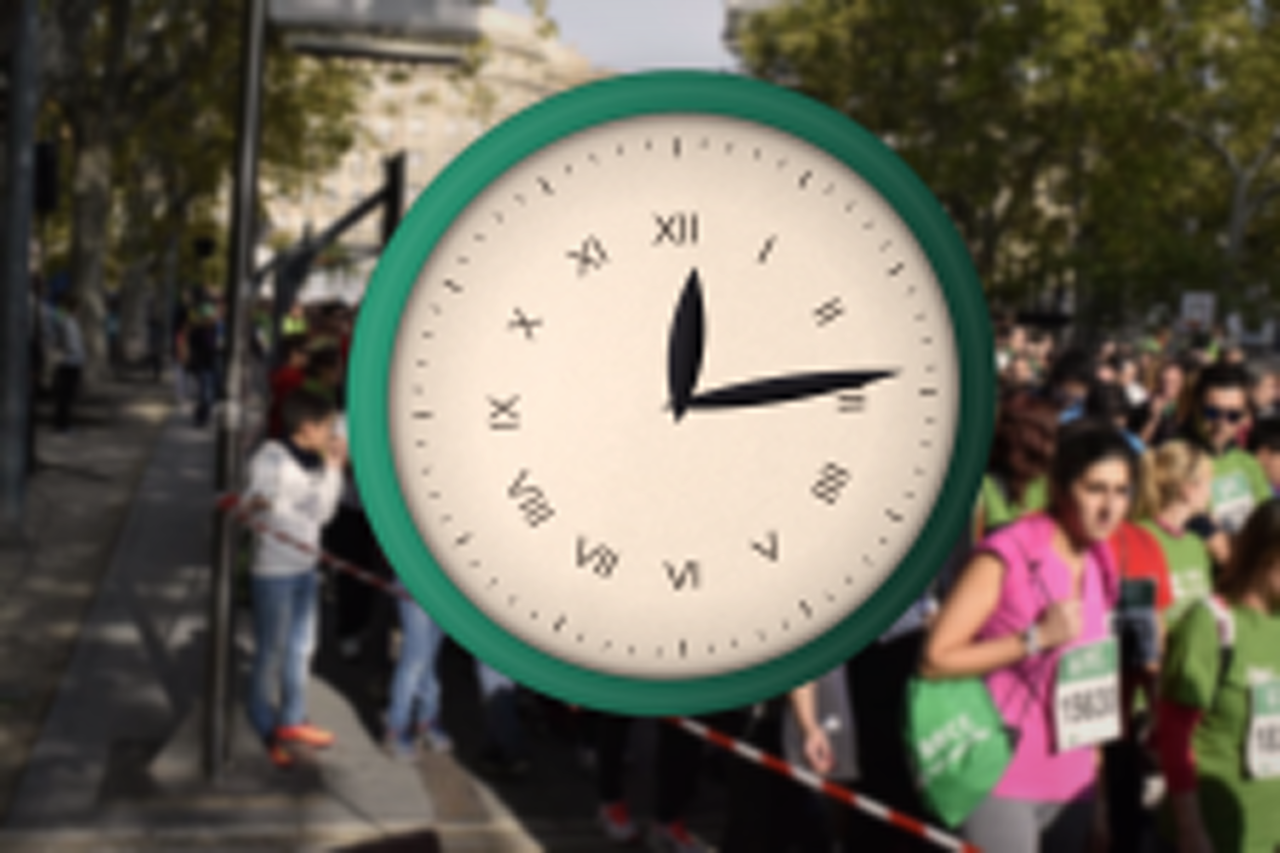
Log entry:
h=12 m=14
